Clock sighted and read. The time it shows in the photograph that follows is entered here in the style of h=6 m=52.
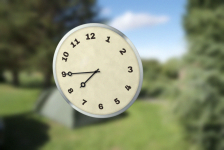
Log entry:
h=7 m=45
